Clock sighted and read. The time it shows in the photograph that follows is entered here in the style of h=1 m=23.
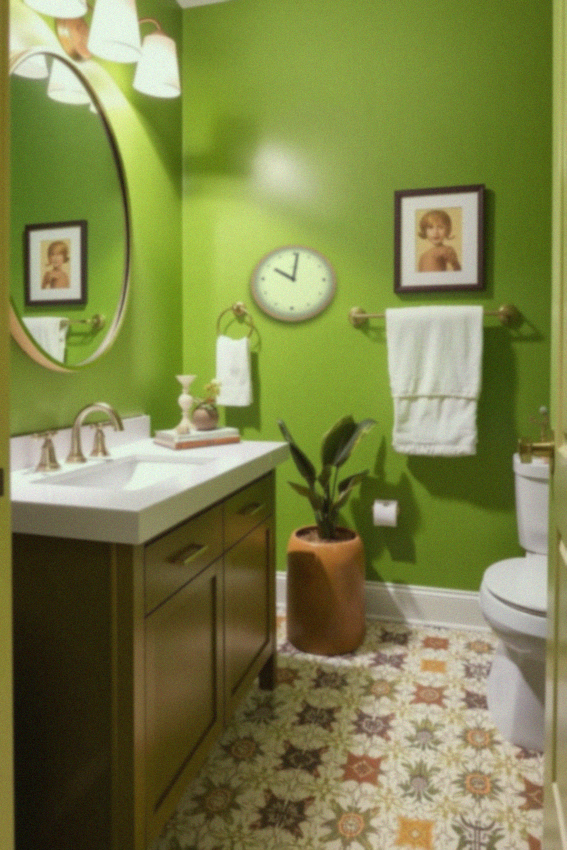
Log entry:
h=10 m=1
